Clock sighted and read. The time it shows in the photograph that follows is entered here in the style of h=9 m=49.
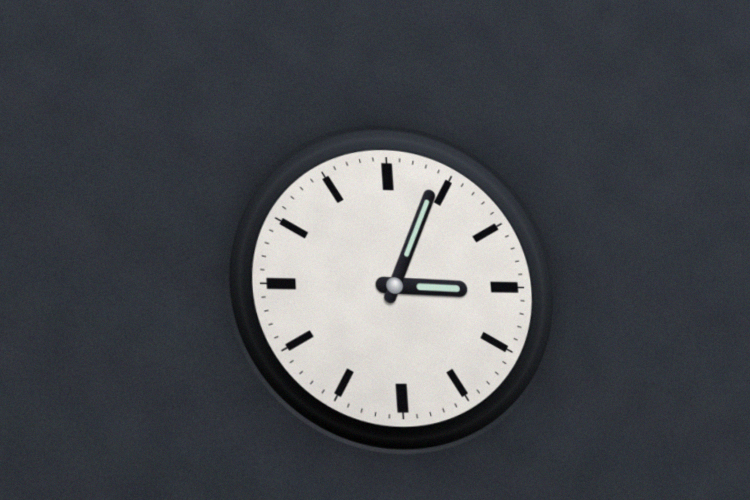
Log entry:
h=3 m=4
